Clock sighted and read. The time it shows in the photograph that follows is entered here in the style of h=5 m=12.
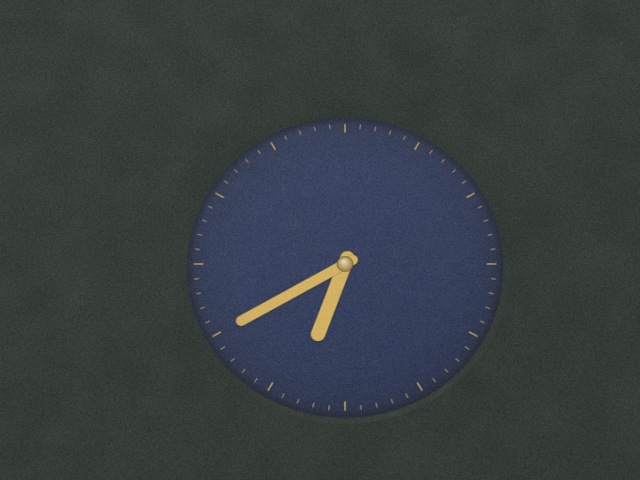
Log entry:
h=6 m=40
